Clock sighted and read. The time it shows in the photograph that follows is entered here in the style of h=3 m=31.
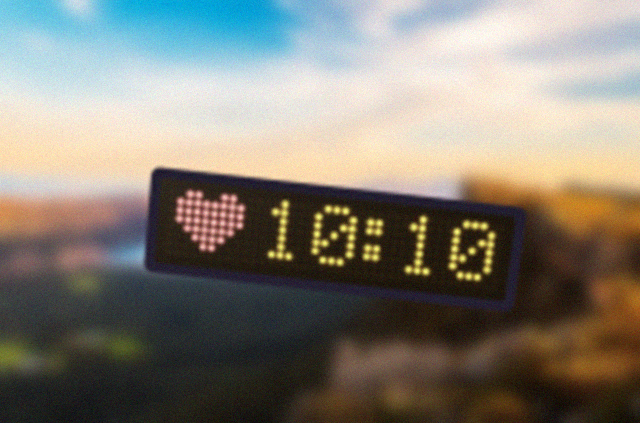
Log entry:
h=10 m=10
